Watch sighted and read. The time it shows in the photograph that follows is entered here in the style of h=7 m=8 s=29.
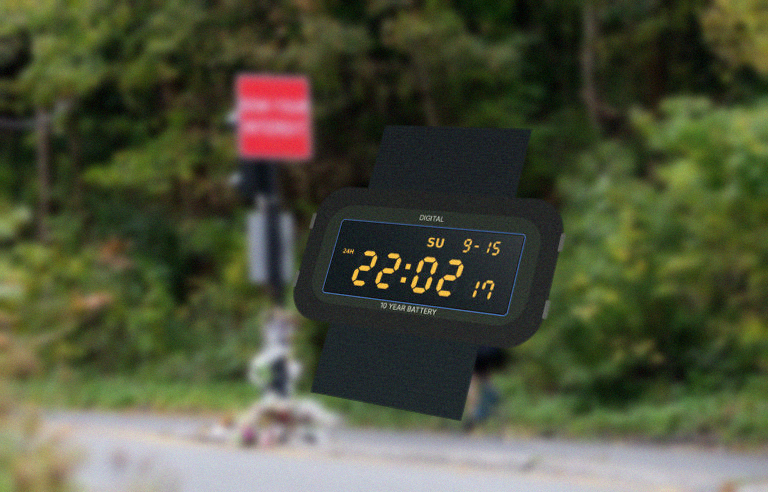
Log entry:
h=22 m=2 s=17
